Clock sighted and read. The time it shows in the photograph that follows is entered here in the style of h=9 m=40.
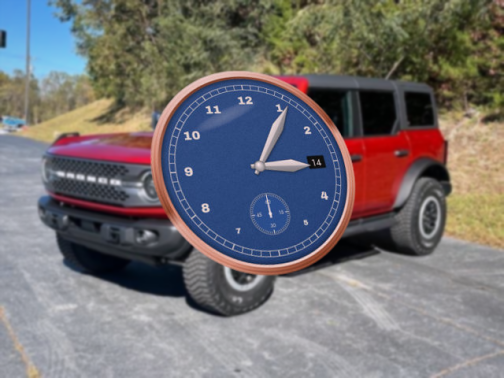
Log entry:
h=3 m=6
